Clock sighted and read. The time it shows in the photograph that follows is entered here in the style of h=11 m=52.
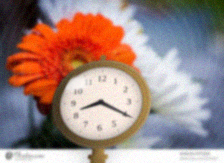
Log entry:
h=8 m=20
